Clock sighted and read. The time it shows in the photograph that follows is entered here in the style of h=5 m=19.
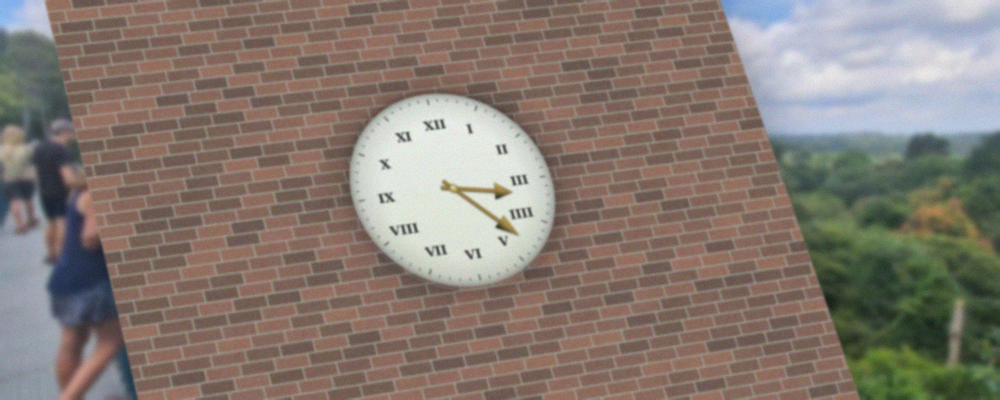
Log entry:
h=3 m=23
